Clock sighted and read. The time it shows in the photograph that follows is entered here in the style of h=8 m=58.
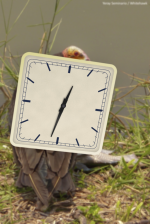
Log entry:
h=12 m=32
